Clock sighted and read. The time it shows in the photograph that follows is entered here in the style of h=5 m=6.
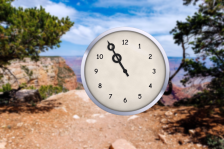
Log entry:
h=10 m=55
